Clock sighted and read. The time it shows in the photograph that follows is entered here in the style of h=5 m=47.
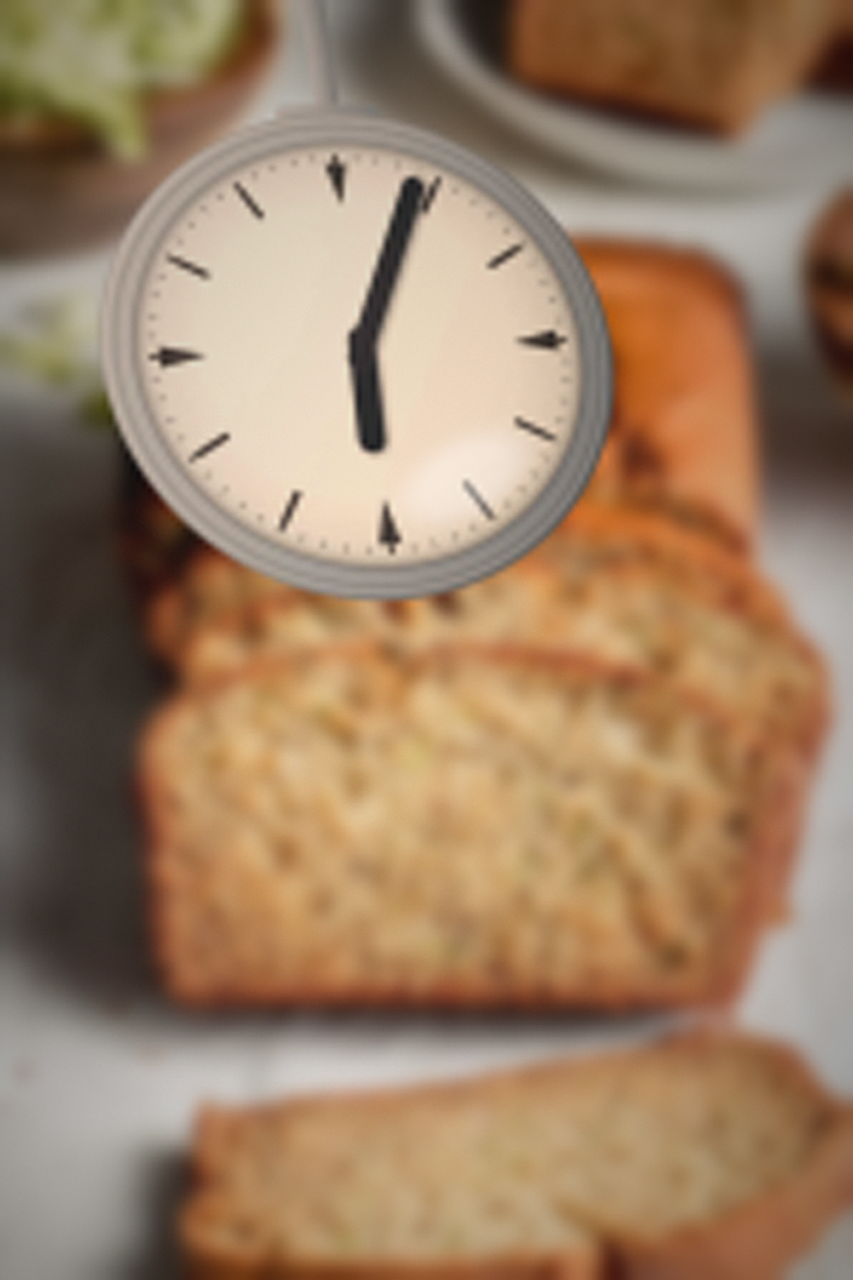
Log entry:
h=6 m=4
